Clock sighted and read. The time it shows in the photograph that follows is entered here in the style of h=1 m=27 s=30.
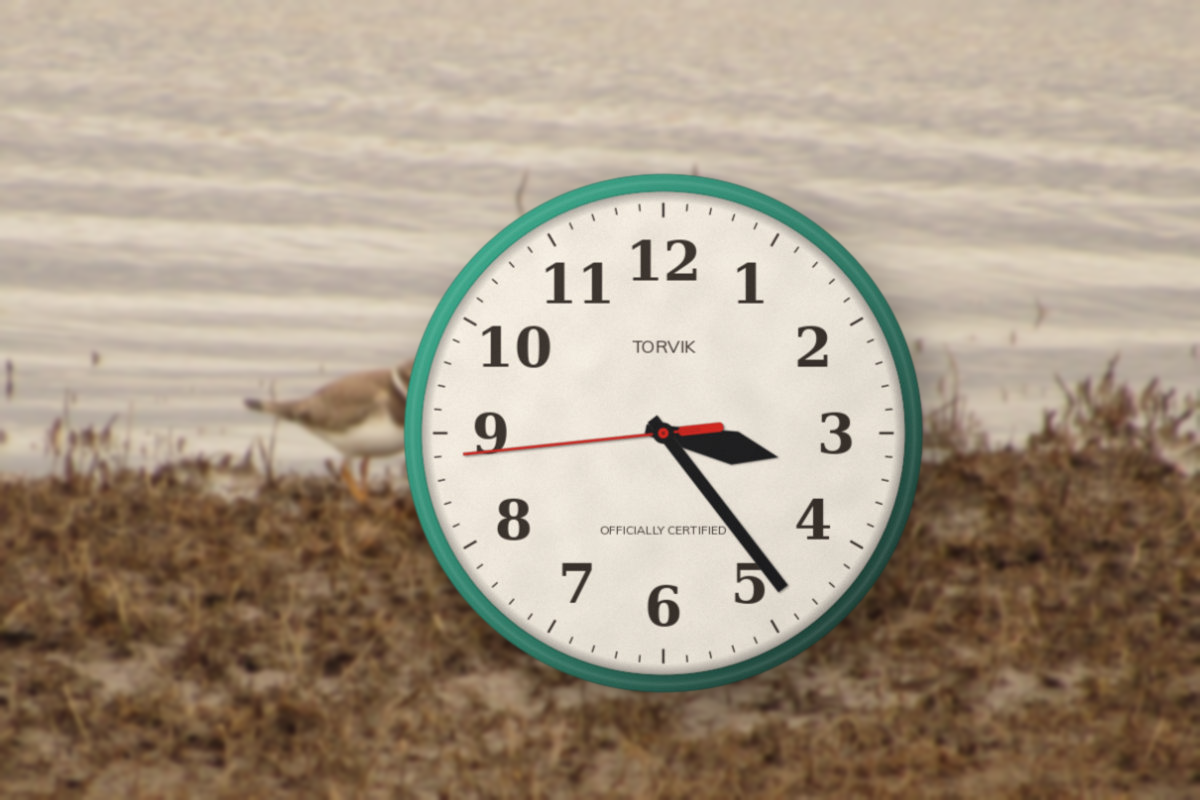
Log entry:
h=3 m=23 s=44
